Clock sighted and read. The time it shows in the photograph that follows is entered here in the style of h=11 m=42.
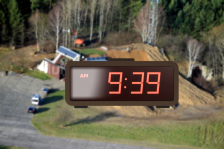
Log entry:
h=9 m=39
